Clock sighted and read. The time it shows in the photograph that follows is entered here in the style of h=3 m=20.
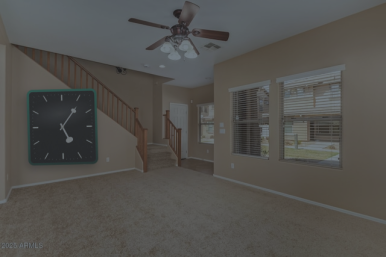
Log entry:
h=5 m=6
